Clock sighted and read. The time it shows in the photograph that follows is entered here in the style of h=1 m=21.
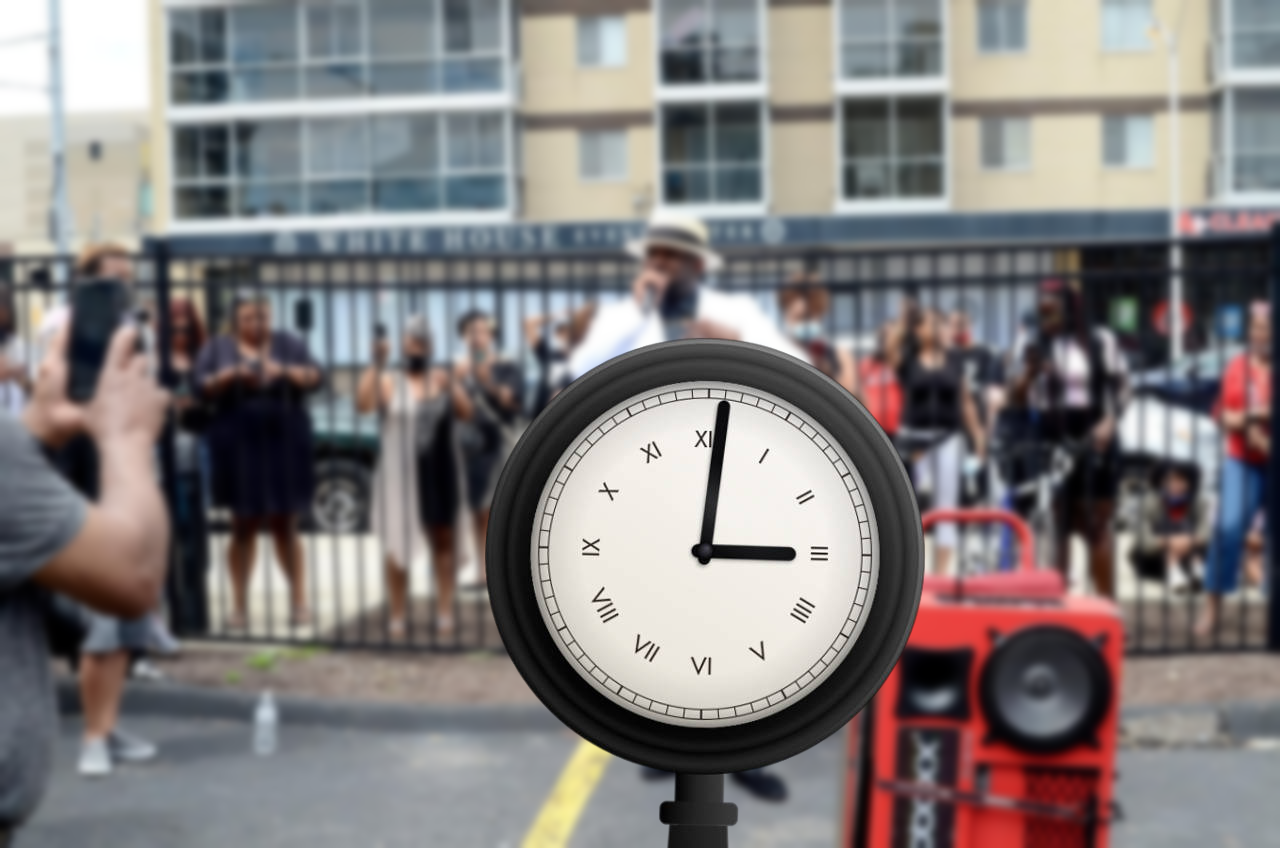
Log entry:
h=3 m=1
